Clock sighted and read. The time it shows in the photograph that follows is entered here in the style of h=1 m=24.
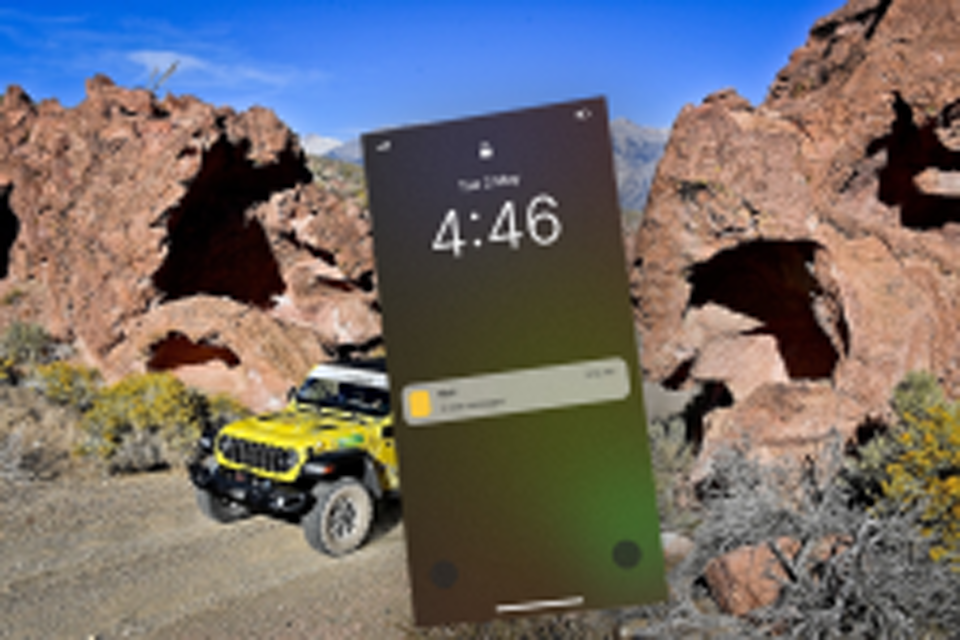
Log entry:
h=4 m=46
